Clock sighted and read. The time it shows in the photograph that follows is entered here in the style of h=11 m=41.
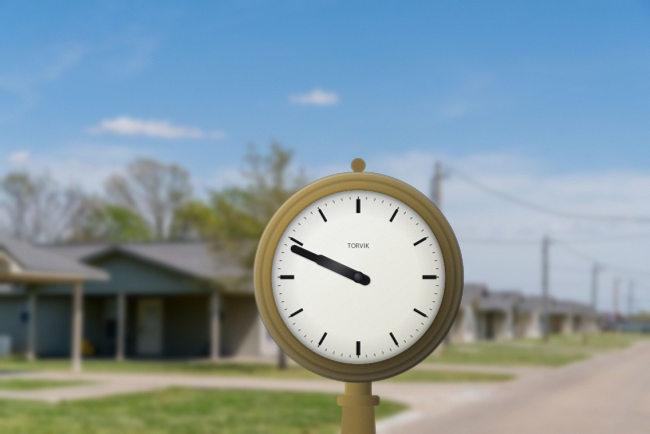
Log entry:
h=9 m=49
